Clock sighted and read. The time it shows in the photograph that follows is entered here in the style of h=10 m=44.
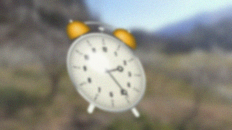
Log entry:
h=2 m=24
